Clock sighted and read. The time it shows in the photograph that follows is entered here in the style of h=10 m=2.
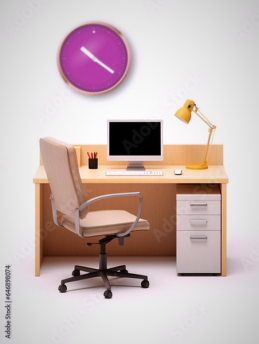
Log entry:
h=10 m=21
